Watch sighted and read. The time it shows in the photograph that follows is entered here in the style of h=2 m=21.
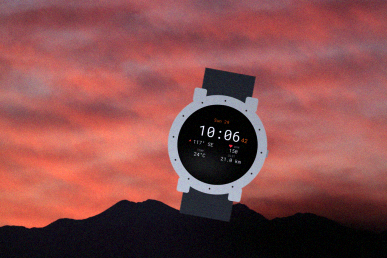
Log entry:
h=10 m=6
